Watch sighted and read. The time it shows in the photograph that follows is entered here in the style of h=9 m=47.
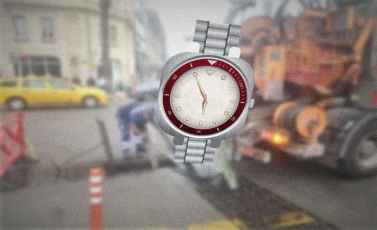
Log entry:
h=5 m=55
